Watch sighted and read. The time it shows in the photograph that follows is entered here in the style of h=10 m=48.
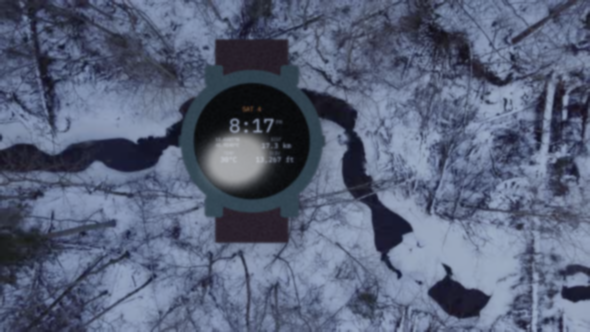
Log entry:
h=8 m=17
